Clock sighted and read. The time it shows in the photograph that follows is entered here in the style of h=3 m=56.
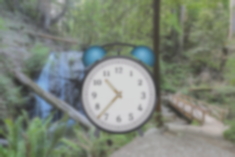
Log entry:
h=10 m=37
